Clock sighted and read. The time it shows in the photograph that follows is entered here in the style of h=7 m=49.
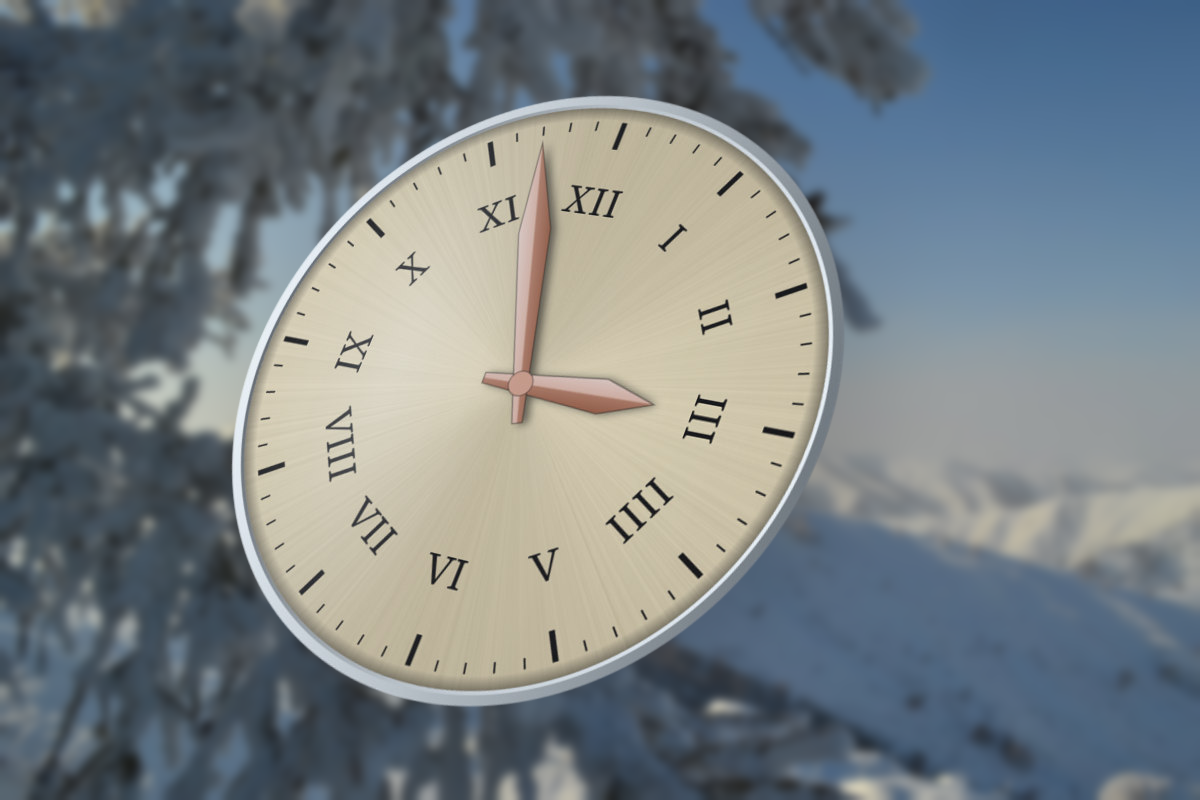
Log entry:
h=2 m=57
